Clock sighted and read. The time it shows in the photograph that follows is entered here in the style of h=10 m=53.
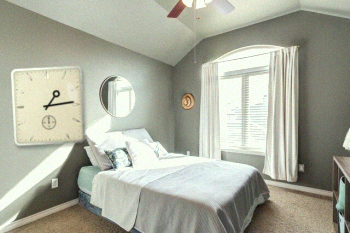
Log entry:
h=1 m=14
